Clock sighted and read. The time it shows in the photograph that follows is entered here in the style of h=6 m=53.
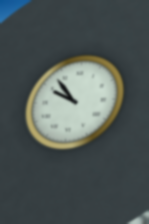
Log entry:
h=9 m=53
